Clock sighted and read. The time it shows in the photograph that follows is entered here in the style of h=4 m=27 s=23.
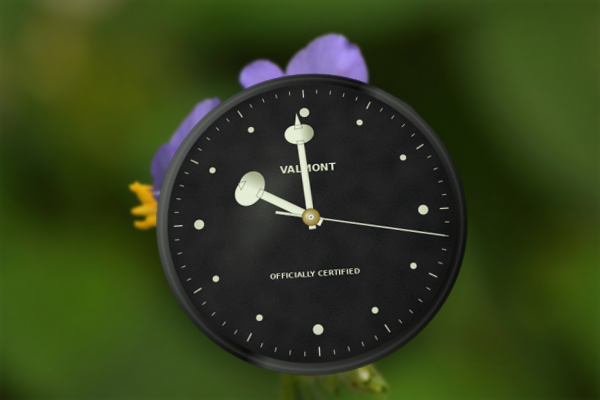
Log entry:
h=9 m=59 s=17
